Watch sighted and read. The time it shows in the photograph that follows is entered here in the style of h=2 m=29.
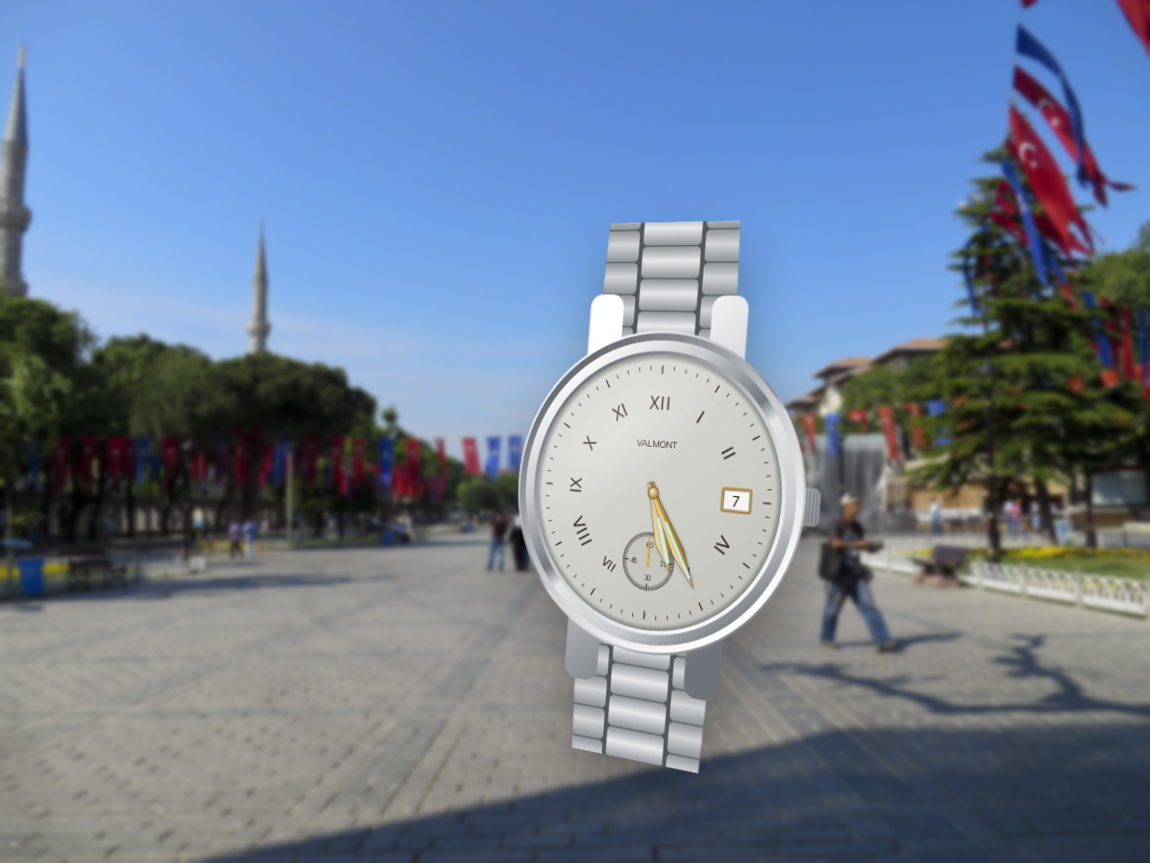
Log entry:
h=5 m=25
